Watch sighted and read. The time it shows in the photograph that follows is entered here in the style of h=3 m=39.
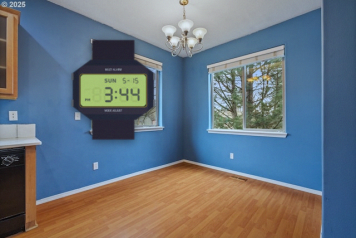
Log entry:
h=3 m=44
